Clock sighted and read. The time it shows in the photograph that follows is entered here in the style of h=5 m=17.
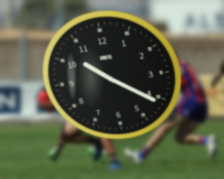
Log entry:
h=10 m=21
